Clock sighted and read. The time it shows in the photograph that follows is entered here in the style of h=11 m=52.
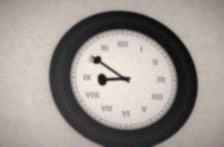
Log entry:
h=8 m=51
